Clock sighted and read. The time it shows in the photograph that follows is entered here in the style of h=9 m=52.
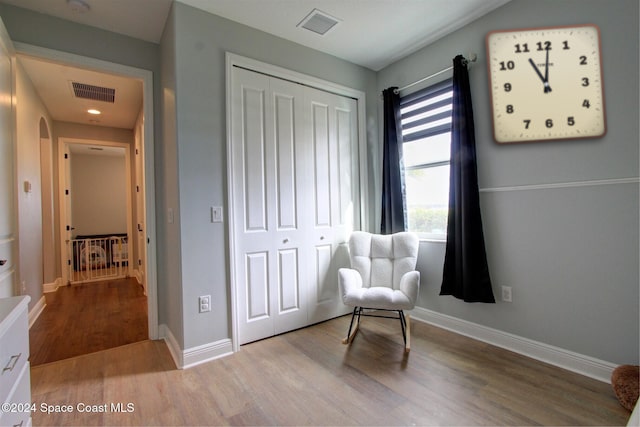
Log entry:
h=11 m=1
